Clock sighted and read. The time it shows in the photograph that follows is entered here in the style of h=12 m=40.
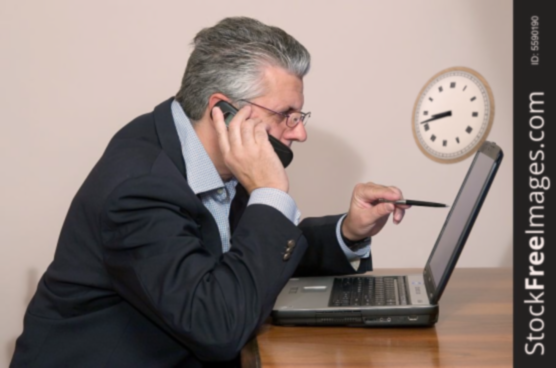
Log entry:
h=8 m=42
